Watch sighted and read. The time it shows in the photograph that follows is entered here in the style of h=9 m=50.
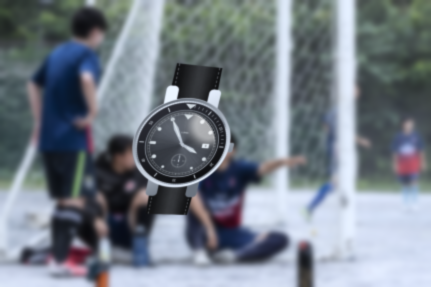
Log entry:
h=3 m=55
